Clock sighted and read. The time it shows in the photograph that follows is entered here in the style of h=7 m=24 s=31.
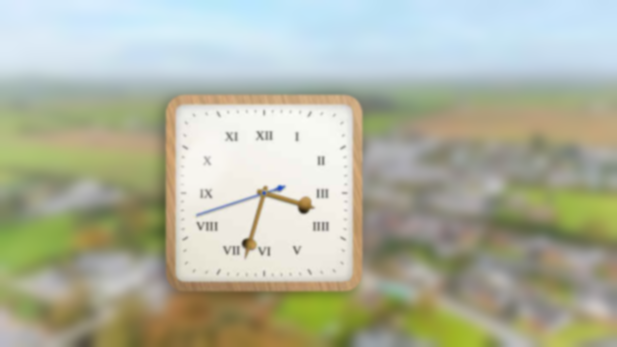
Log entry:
h=3 m=32 s=42
